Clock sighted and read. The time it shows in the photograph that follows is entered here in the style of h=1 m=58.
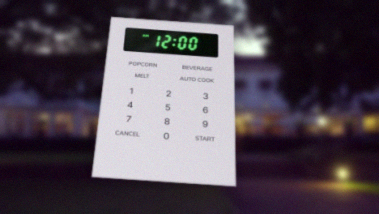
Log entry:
h=12 m=0
